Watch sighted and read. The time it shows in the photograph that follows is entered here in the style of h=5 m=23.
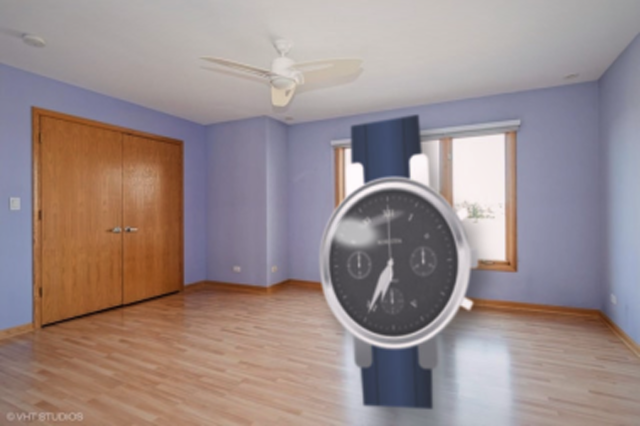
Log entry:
h=6 m=35
